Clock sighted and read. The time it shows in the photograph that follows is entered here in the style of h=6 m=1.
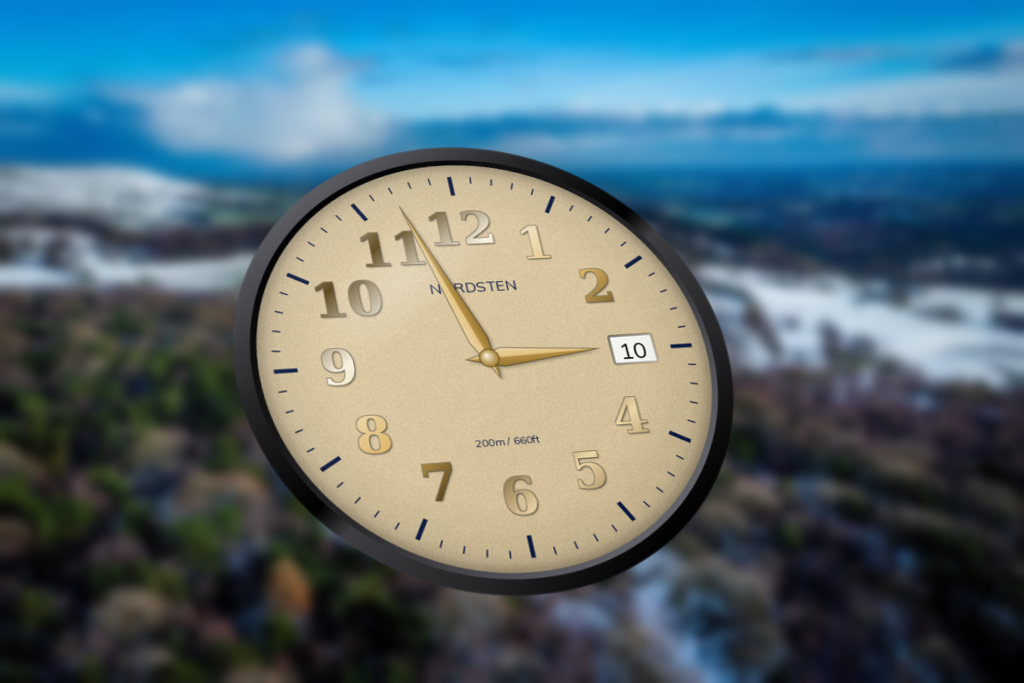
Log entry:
h=2 m=57
